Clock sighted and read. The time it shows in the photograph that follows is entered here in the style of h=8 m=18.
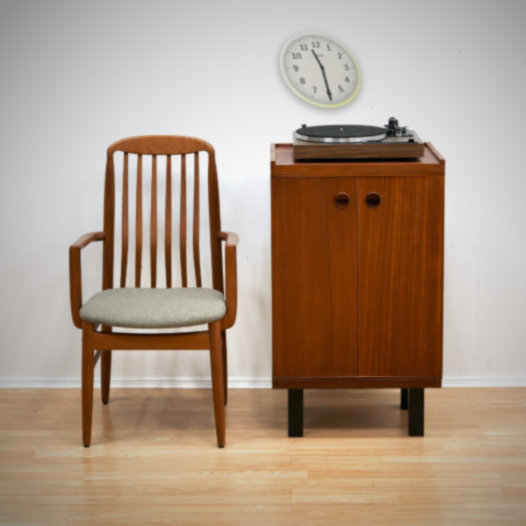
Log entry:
h=11 m=30
